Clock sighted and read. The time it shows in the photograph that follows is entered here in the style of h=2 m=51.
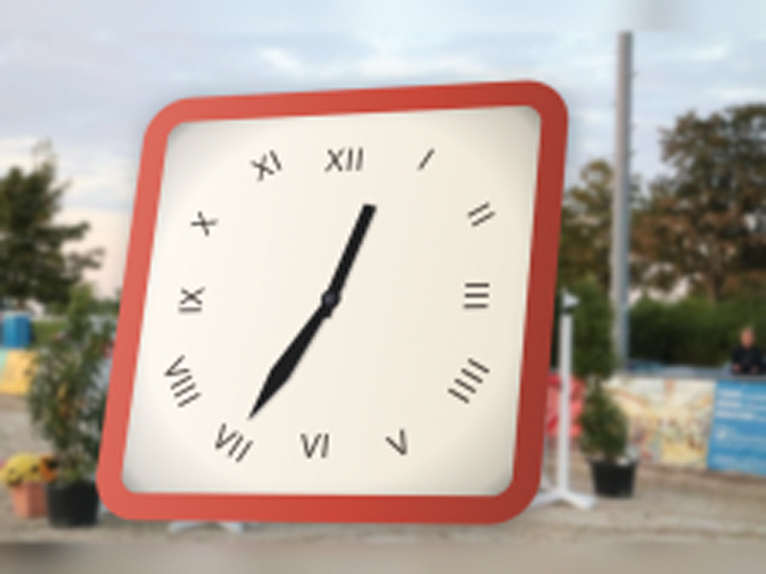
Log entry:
h=12 m=35
